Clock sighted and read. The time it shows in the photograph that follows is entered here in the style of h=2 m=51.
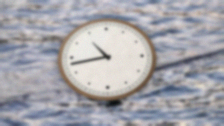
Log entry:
h=10 m=43
